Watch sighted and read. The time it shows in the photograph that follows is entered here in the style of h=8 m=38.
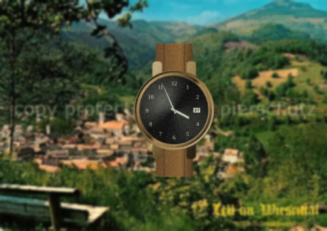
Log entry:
h=3 m=56
